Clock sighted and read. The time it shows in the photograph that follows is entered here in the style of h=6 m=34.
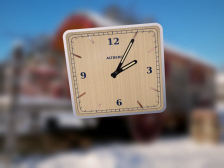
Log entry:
h=2 m=5
